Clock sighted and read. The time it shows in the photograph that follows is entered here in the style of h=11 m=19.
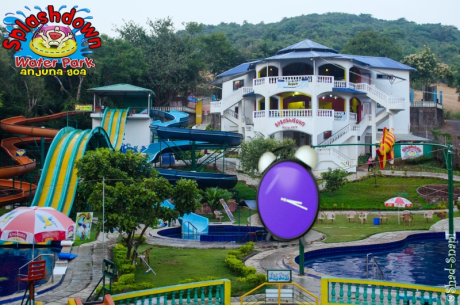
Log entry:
h=3 m=18
